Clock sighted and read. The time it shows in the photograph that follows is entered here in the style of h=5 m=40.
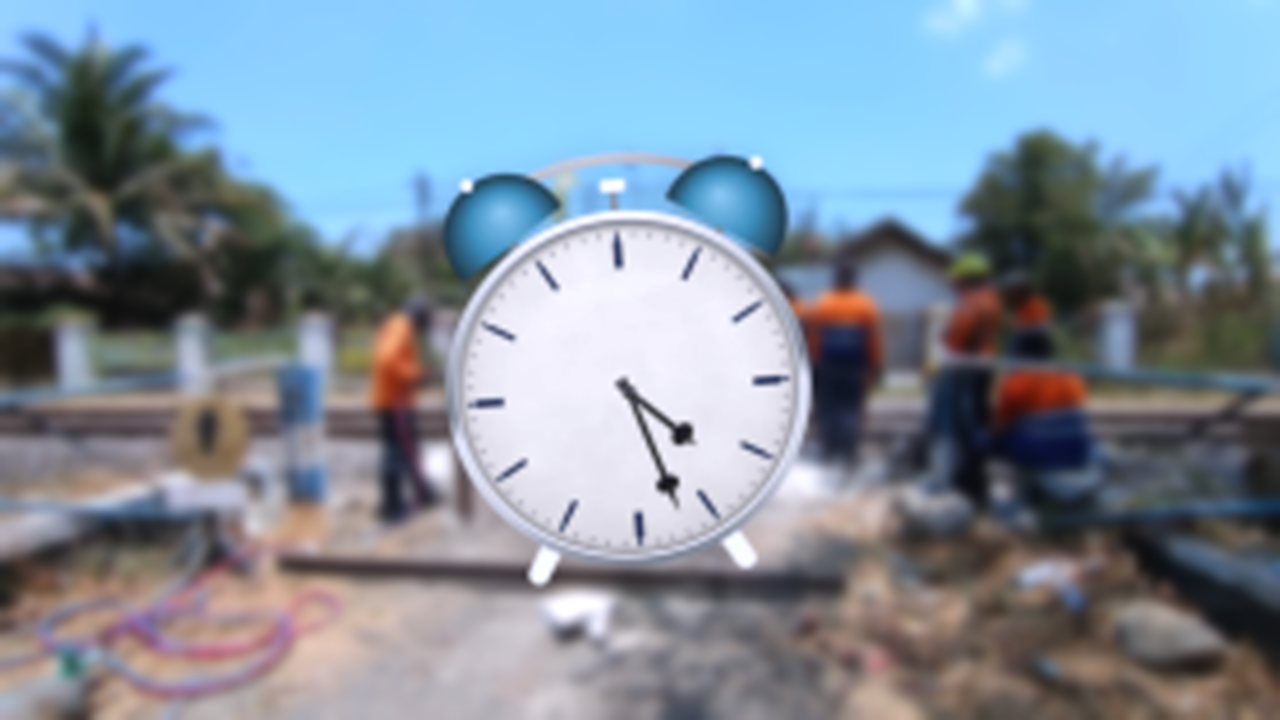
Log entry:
h=4 m=27
